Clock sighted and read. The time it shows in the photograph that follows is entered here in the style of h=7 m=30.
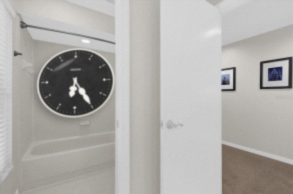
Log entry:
h=6 m=25
